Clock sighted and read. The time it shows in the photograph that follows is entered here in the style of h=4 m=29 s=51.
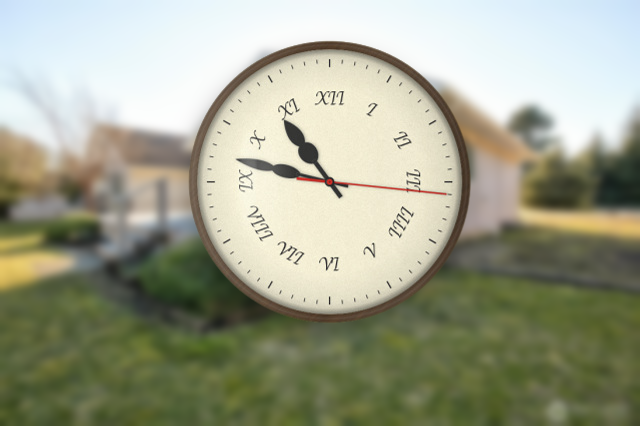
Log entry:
h=10 m=47 s=16
